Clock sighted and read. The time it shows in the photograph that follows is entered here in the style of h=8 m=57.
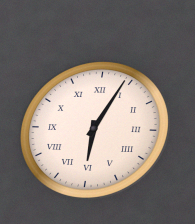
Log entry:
h=6 m=4
